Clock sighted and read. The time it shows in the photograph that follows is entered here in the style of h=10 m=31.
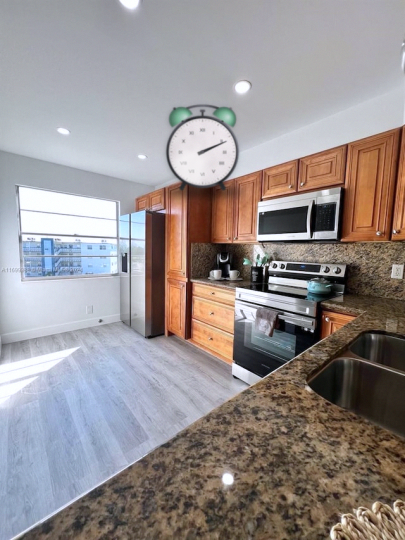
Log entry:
h=2 m=11
